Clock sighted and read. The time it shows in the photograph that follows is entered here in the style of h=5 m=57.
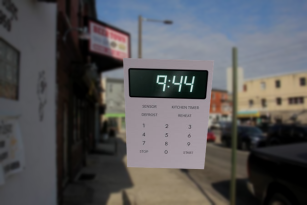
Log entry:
h=9 m=44
